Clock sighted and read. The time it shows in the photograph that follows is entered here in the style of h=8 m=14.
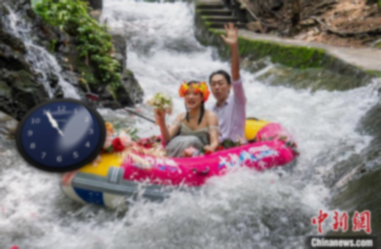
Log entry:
h=10 m=55
